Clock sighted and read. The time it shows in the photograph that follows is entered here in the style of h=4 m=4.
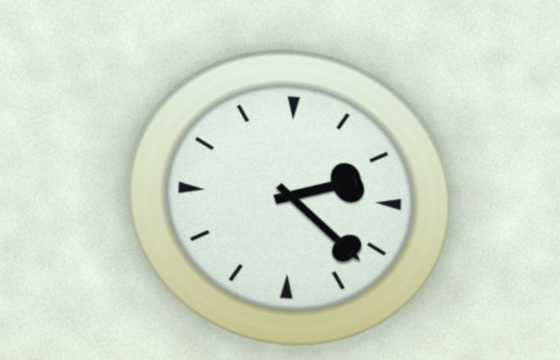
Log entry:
h=2 m=22
